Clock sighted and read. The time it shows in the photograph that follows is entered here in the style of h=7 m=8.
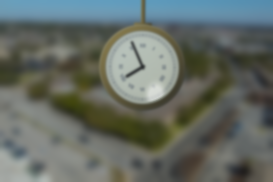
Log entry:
h=7 m=56
